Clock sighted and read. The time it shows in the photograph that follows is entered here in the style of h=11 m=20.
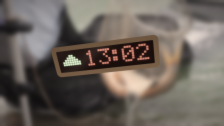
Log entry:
h=13 m=2
